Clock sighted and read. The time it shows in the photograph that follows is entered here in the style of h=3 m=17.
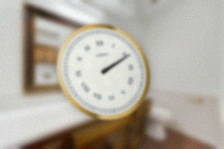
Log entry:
h=2 m=11
